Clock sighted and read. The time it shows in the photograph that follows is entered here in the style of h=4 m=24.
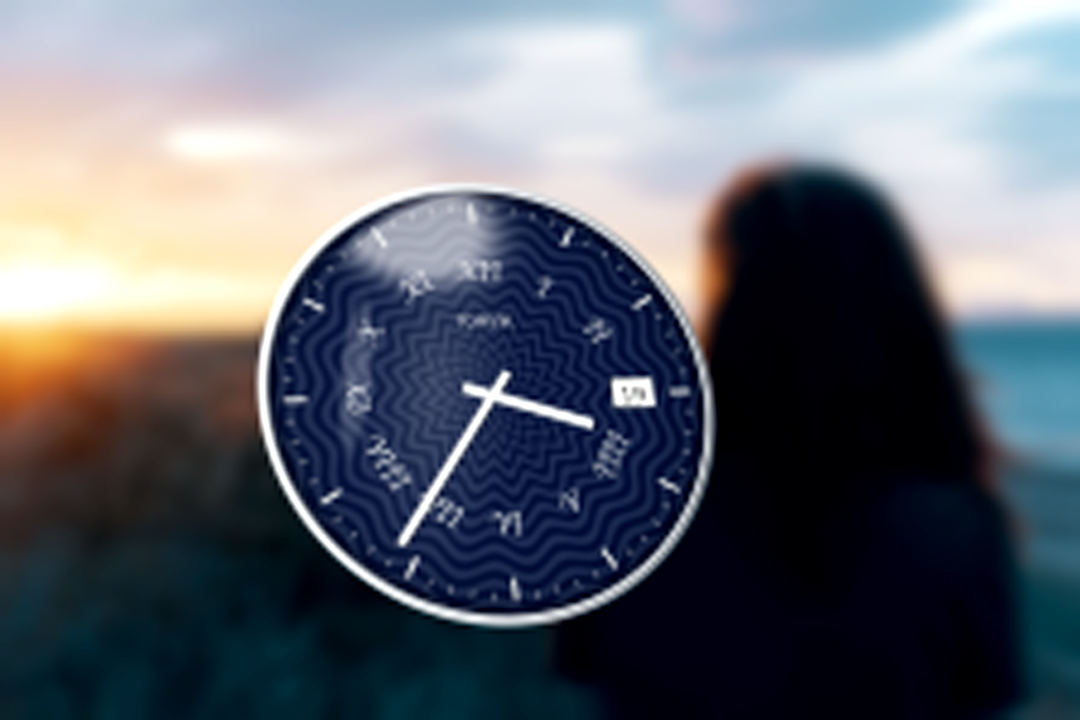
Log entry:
h=3 m=36
